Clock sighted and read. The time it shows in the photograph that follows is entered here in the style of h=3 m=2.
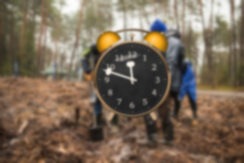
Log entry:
h=11 m=48
